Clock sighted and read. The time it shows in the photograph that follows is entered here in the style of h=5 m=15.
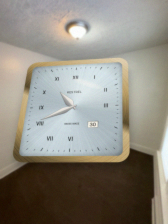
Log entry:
h=10 m=41
